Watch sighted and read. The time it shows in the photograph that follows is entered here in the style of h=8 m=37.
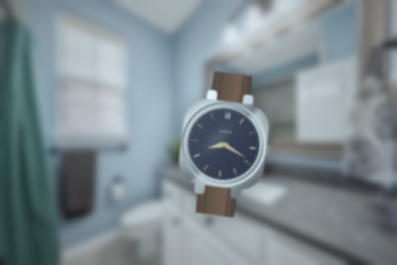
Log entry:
h=8 m=19
